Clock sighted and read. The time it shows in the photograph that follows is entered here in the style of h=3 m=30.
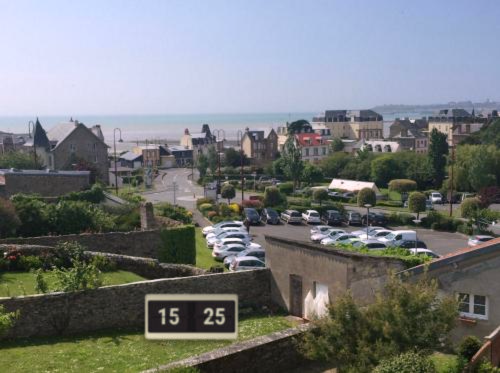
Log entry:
h=15 m=25
